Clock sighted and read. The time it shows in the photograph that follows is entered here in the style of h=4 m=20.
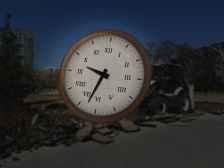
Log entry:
h=9 m=33
